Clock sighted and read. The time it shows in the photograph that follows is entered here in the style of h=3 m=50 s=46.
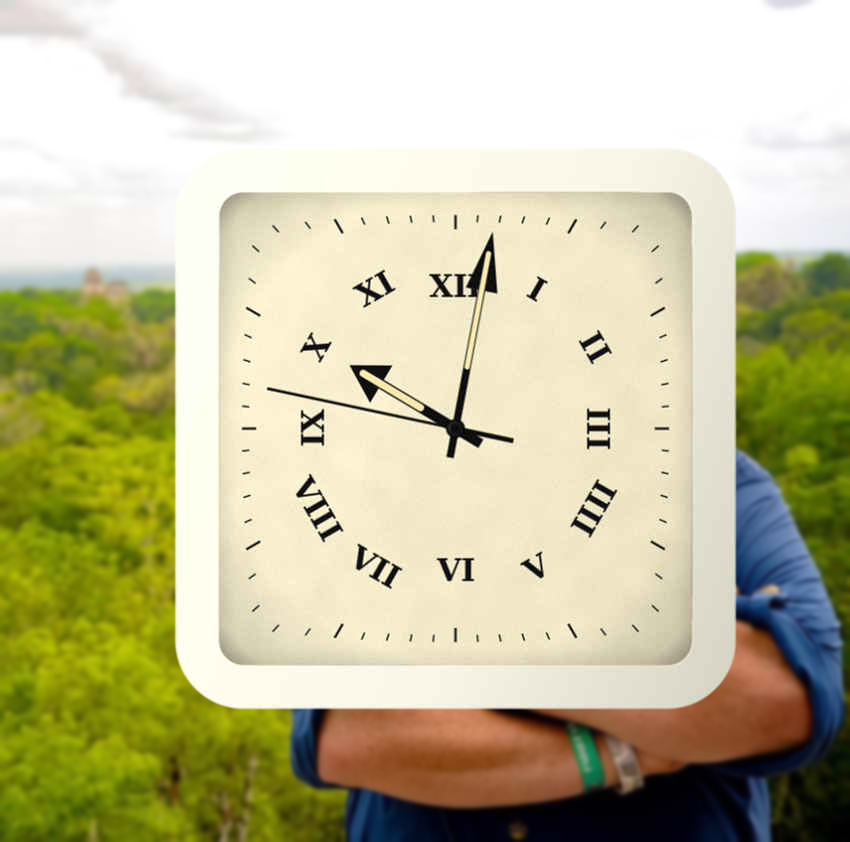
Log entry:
h=10 m=1 s=47
